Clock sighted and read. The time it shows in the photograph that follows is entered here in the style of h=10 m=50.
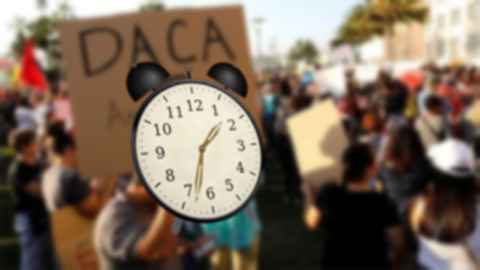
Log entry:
h=1 m=33
